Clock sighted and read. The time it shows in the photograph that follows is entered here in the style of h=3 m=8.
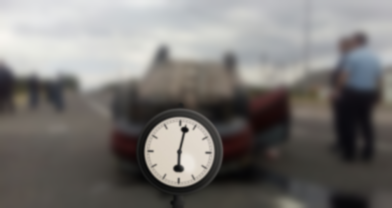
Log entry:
h=6 m=2
